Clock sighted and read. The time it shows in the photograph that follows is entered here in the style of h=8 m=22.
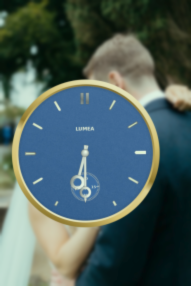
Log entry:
h=6 m=30
